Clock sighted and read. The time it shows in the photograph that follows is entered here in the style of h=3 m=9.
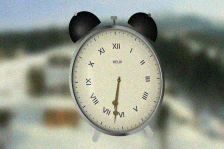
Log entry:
h=6 m=32
